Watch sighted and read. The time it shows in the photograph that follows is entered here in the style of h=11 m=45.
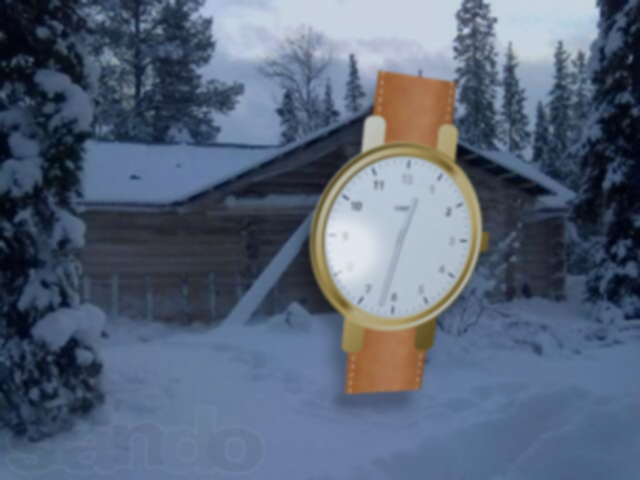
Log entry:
h=12 m=32
